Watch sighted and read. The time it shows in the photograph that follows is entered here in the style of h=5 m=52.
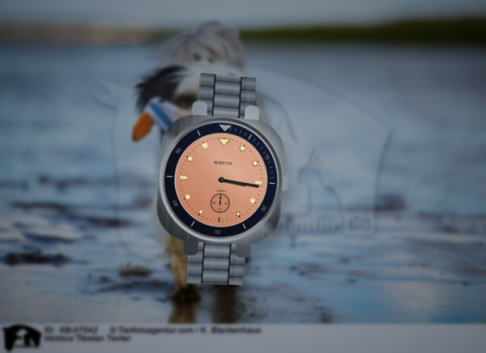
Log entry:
h=3 m=16
